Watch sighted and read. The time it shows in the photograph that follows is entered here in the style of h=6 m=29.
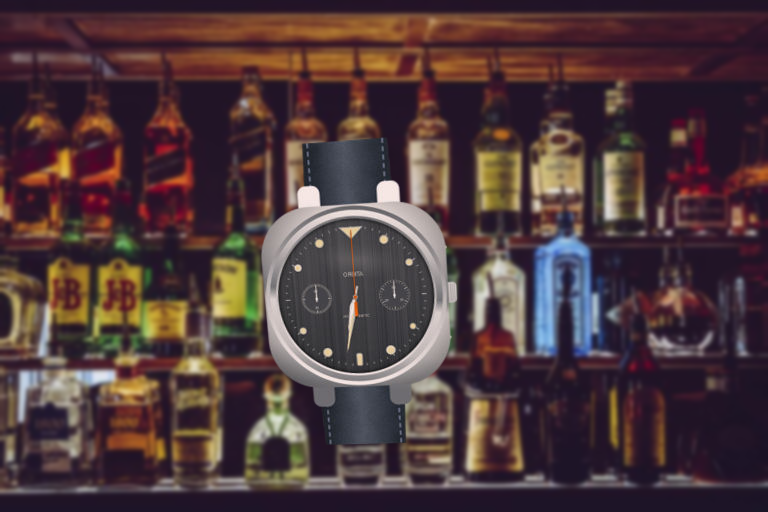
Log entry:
h=6 m=32
